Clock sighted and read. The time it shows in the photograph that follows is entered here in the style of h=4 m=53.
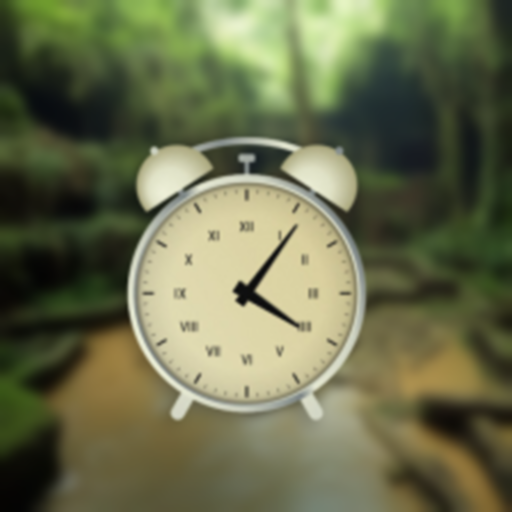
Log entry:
h=4 m=6
